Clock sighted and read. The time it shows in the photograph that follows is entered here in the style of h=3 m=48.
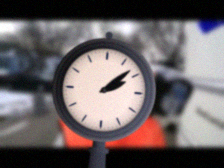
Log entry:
h=2 m=8
